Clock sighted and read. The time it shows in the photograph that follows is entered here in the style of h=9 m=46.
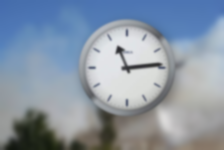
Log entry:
h=11 m=14
